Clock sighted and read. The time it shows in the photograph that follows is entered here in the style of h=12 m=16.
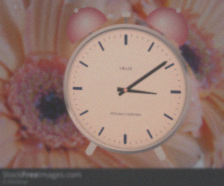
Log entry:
h=3 m=9
